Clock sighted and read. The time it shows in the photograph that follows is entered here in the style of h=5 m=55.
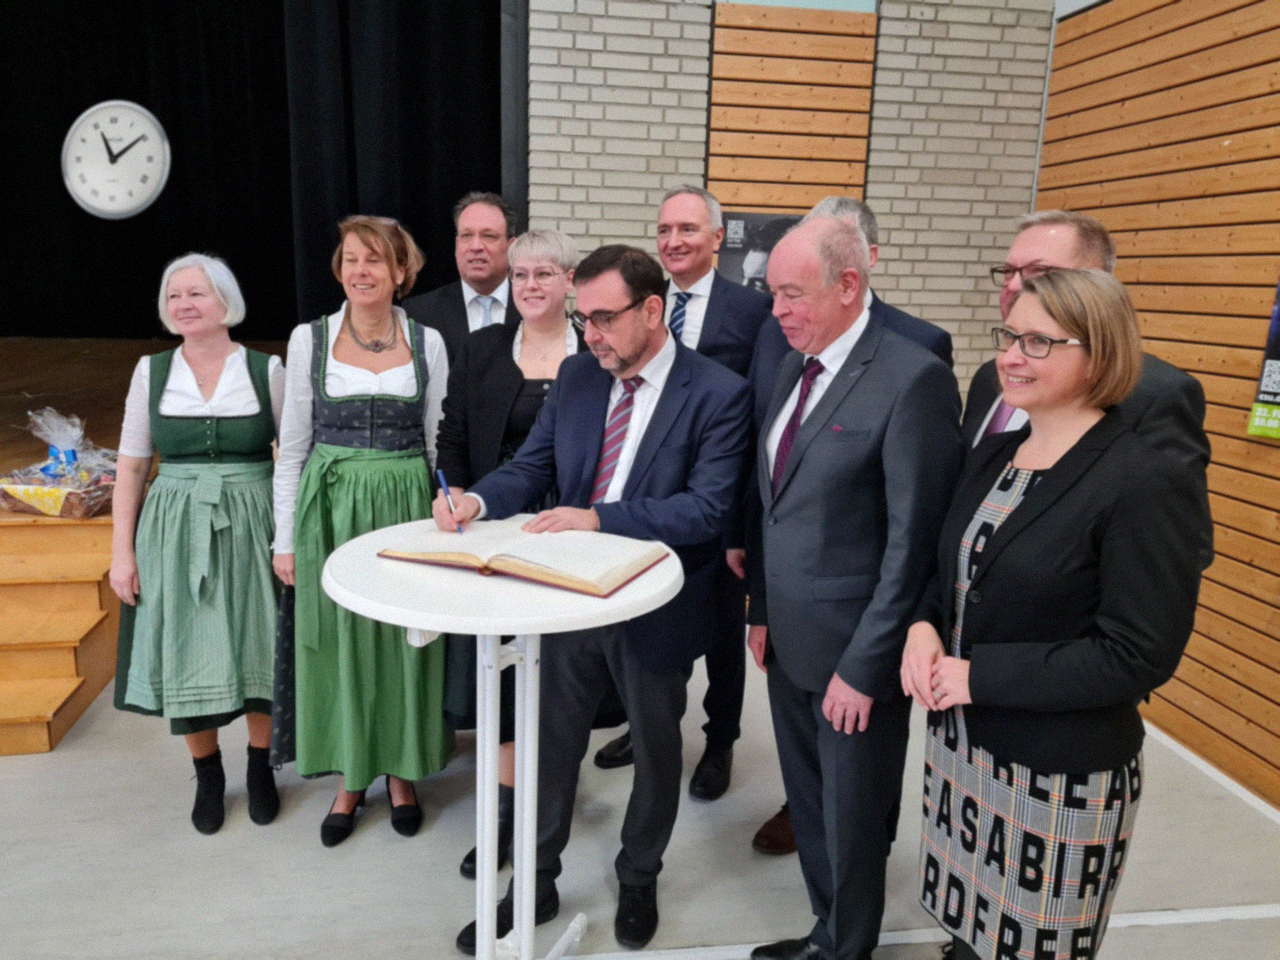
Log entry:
h=11 m=9
